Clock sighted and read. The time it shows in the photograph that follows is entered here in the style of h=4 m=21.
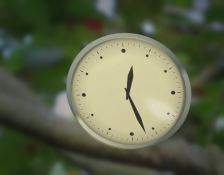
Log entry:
h=12 m=27
